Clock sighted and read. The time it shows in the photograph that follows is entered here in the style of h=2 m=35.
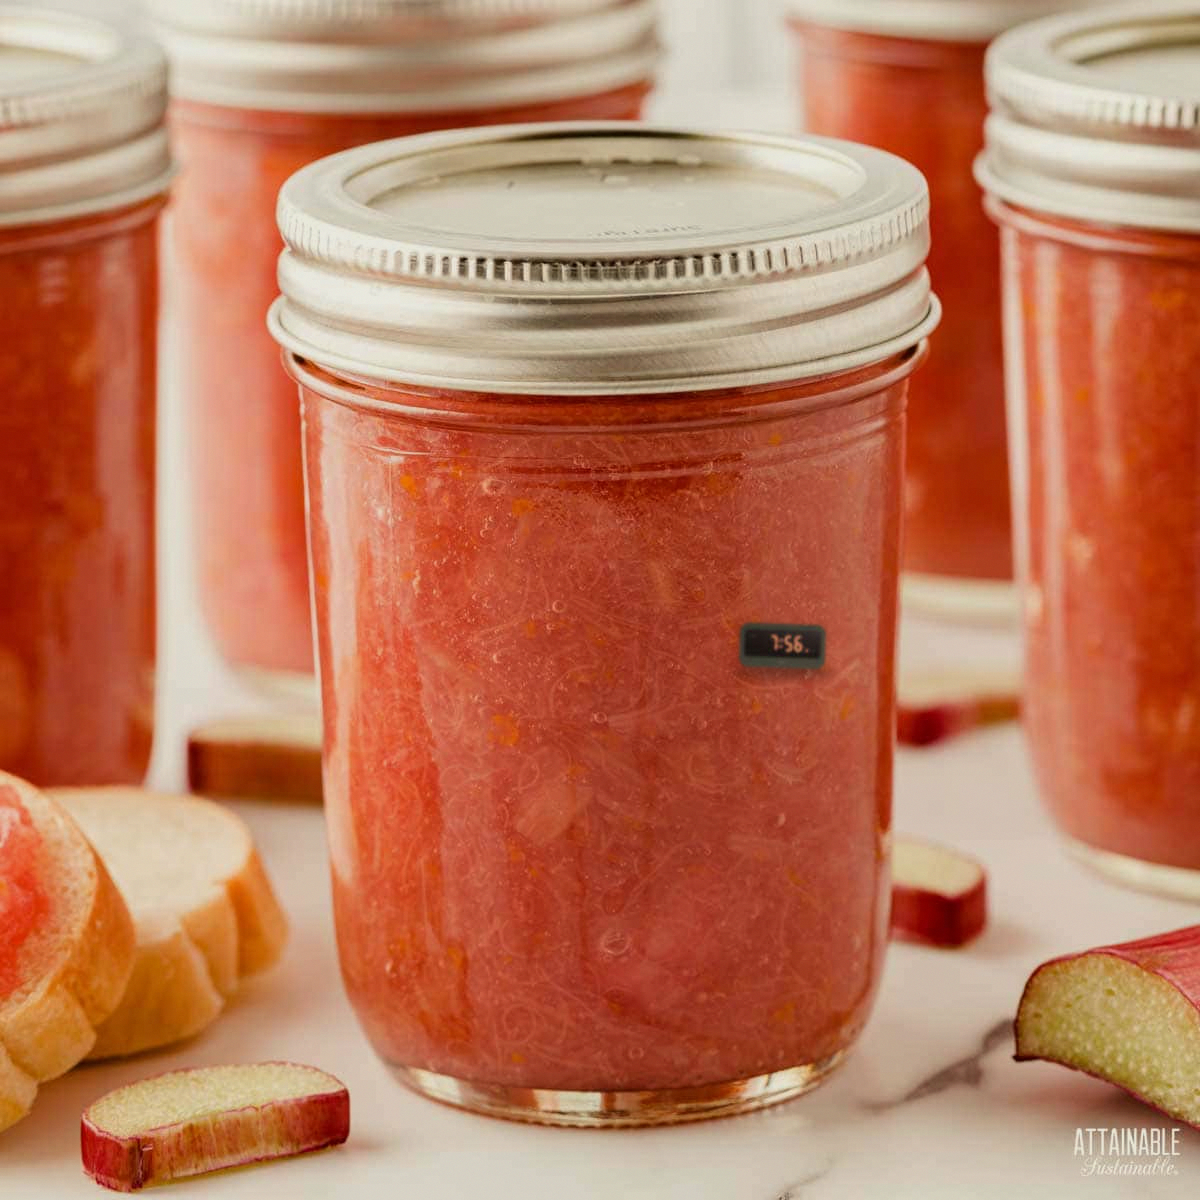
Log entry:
h=7 m=56
